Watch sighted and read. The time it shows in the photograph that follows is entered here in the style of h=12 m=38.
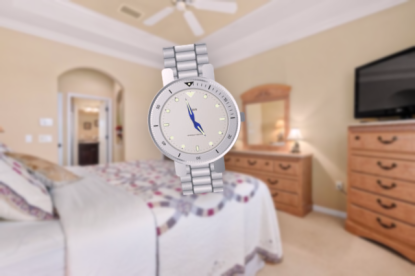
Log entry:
h=4 m=58
